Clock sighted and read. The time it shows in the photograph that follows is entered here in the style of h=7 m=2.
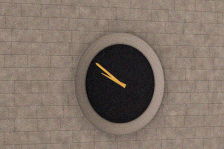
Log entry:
h=9 m=51
